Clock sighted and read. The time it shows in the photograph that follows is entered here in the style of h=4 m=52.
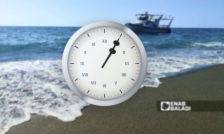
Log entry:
h=1 m=5
